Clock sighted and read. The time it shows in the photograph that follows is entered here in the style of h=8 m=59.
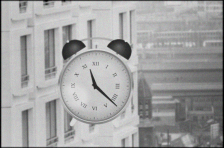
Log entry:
h=11 m=22
